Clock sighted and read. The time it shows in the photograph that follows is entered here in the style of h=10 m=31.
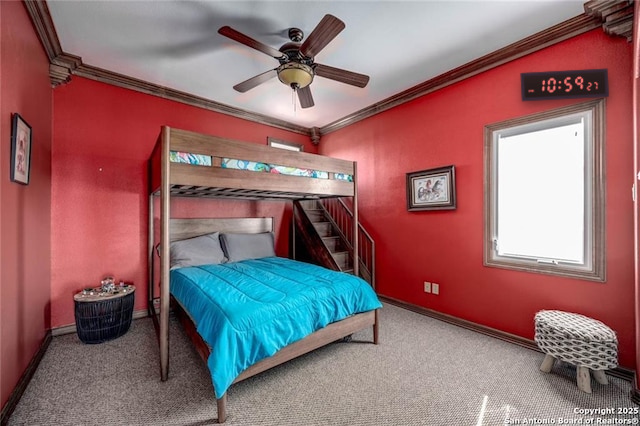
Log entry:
h=10 m=59
